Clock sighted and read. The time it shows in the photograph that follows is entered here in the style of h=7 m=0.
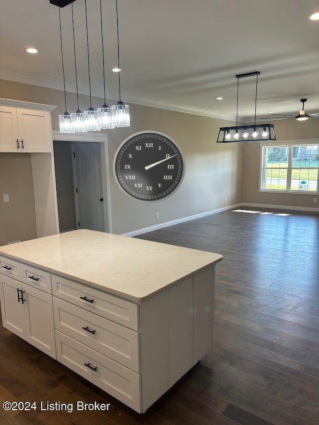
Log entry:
h=2 m=11
